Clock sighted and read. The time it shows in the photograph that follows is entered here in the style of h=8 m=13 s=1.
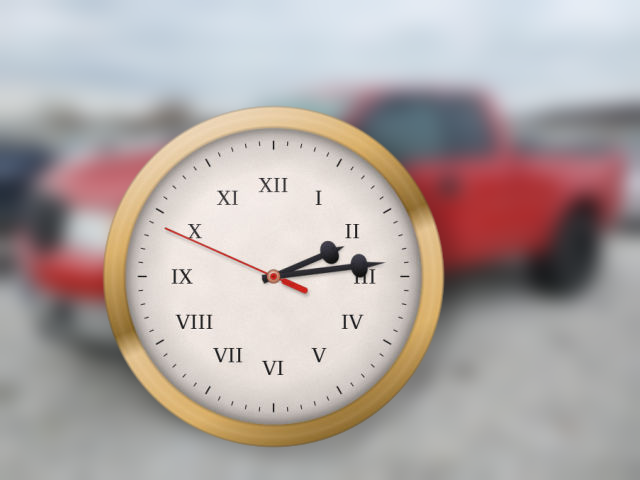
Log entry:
h=2 m=13 s=49
